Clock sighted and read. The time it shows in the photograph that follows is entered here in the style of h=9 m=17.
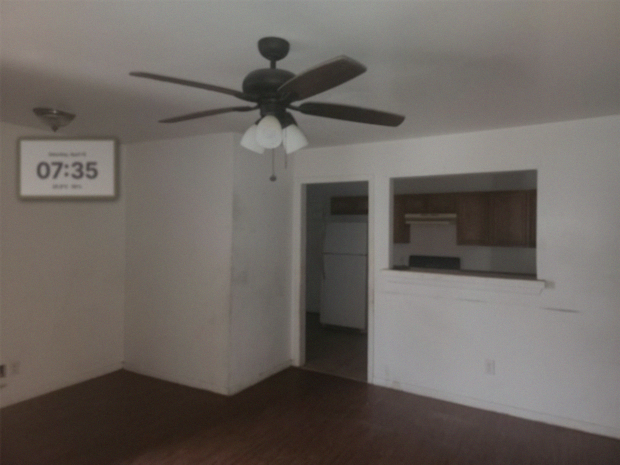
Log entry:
h=7 m=35
